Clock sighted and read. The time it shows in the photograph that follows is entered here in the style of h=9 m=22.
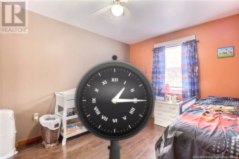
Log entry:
h=1 m=15
